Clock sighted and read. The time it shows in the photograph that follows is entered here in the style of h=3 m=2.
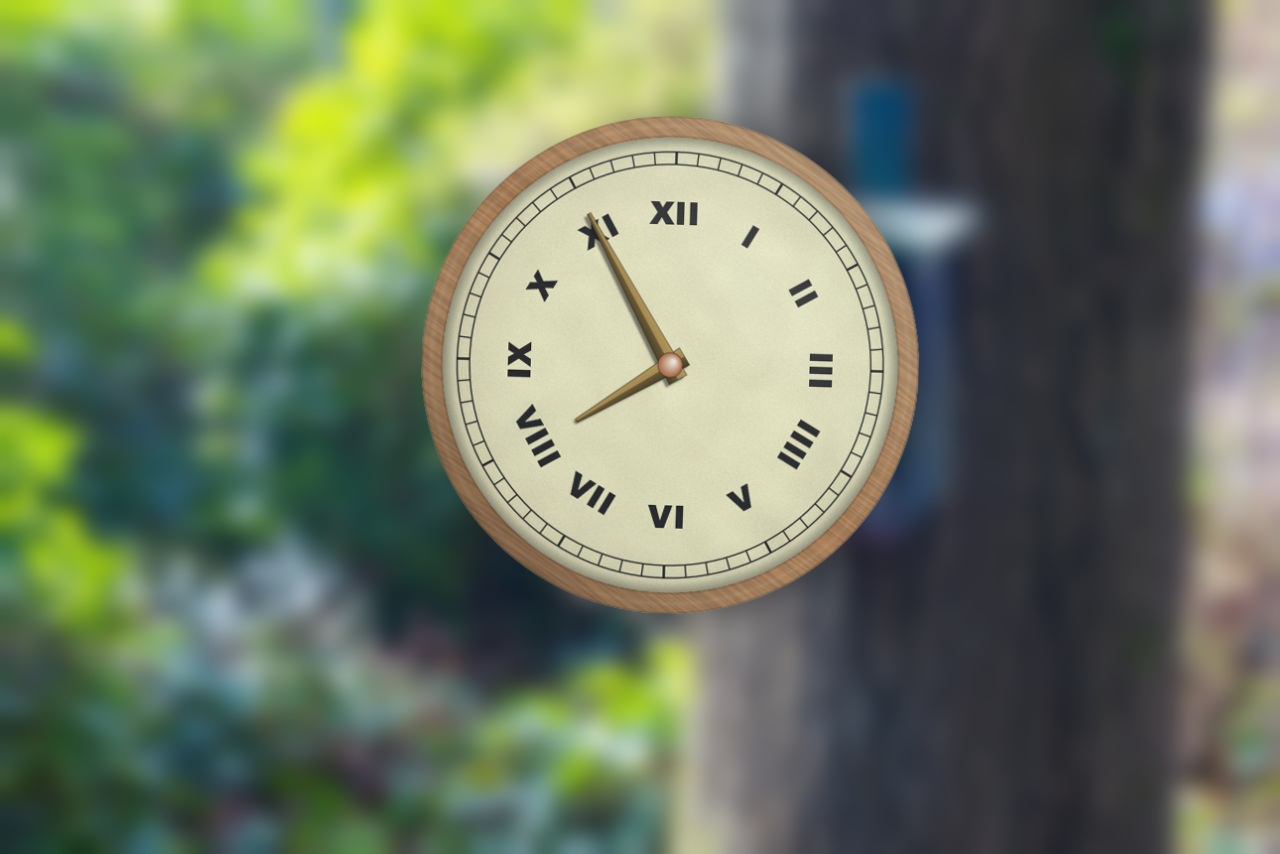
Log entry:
h=7 m=55
